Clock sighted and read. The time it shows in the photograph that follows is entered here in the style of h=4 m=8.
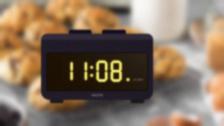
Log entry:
h=11 m=8
